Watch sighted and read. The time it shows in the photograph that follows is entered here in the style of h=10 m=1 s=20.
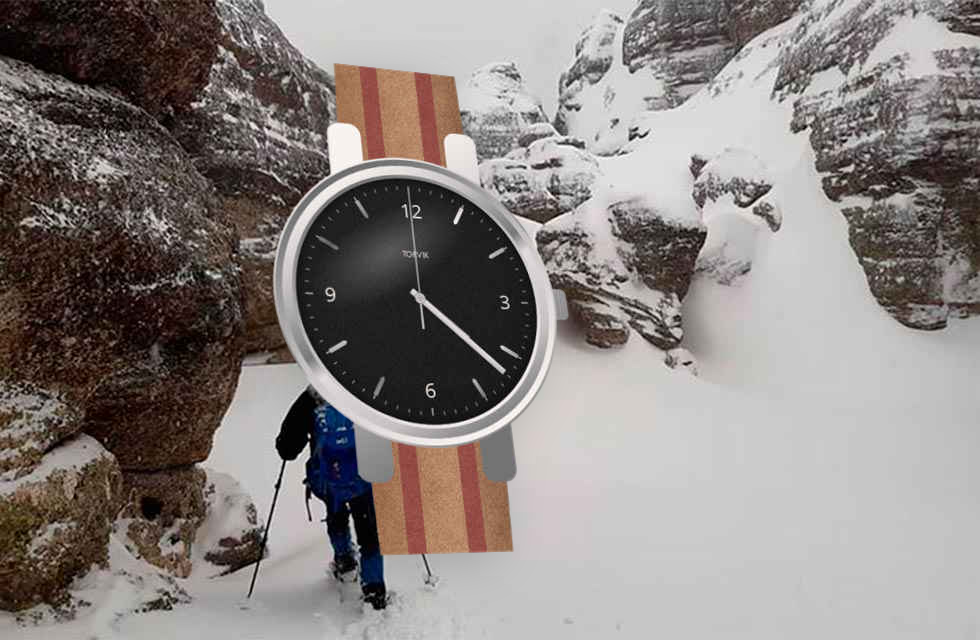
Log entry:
h=4 m=22 s=0
